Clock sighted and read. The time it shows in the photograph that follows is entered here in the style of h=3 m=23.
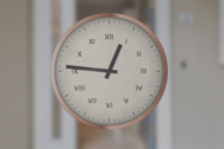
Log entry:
h=12 m=46
